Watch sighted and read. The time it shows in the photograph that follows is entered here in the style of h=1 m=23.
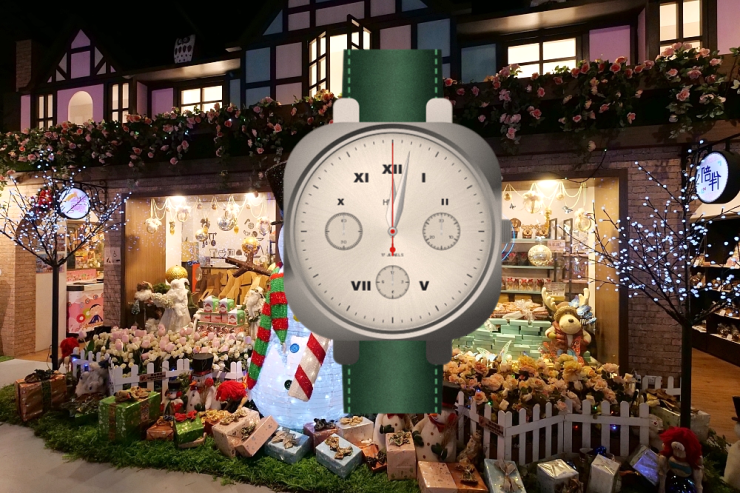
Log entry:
h=12 m=2
